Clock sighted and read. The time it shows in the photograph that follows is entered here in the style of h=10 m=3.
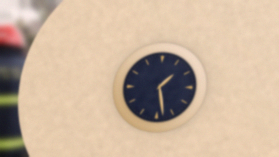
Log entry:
h=1 m=28
